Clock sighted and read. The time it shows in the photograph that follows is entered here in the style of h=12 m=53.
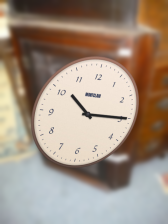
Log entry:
h=10 m=15
